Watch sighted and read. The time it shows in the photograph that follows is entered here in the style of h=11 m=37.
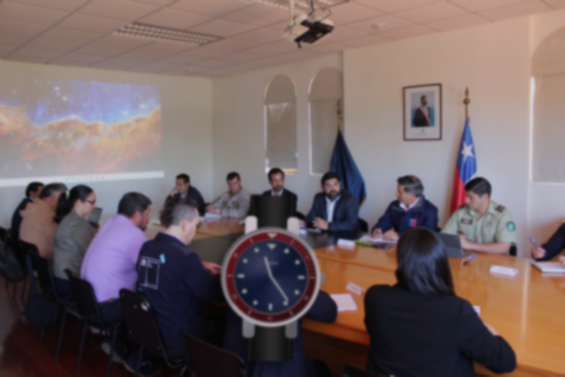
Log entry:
h=11 m=24
